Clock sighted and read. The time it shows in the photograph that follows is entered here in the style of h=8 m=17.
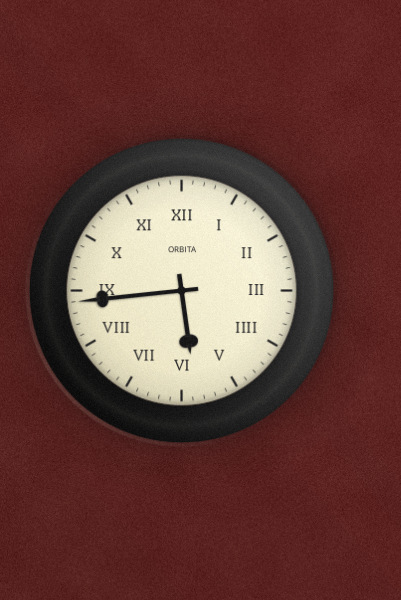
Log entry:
h=5 m=44
